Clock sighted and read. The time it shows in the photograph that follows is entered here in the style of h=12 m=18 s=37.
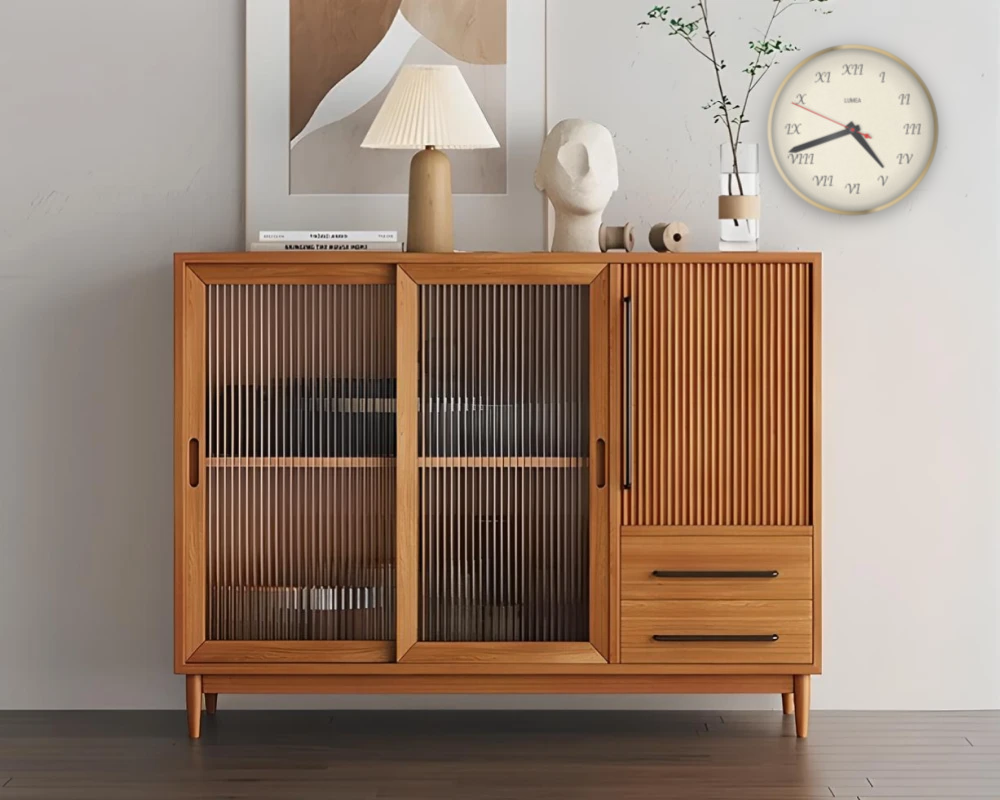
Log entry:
h=4 m=41 s=49
